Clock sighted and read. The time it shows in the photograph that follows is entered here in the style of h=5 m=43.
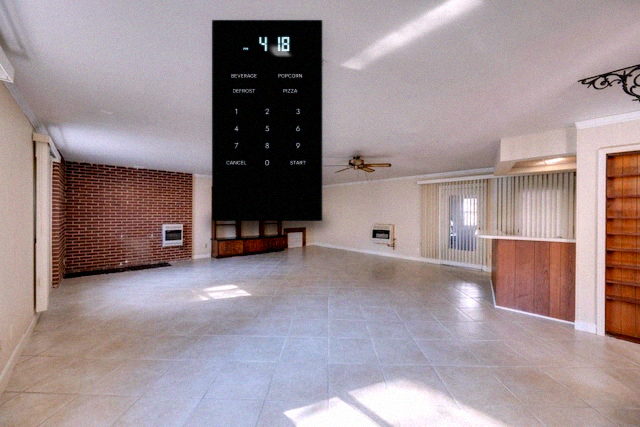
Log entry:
h=4 m=18
